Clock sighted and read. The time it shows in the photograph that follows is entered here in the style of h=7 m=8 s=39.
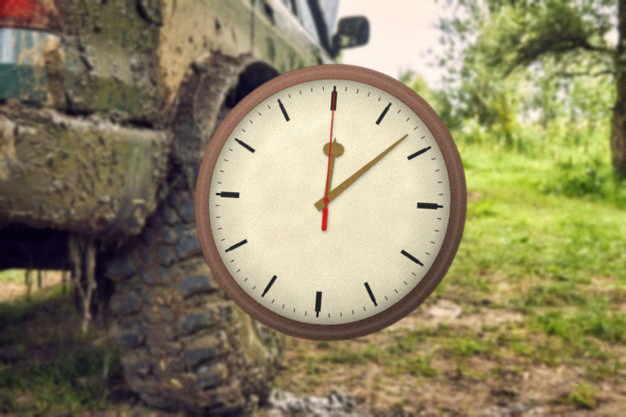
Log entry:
h=12 m=8 s=0
